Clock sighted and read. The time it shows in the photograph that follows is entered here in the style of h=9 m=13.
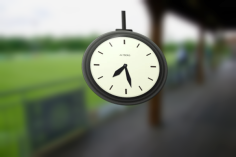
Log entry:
h=7 m=28
